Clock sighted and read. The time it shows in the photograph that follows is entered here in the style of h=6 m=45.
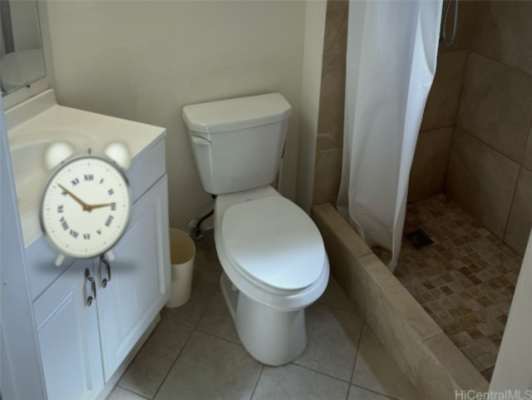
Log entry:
h=2 m=51
